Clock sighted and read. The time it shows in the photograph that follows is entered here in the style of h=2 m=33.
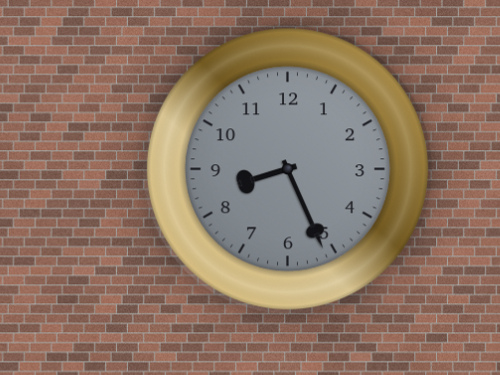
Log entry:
h=8 m=26
